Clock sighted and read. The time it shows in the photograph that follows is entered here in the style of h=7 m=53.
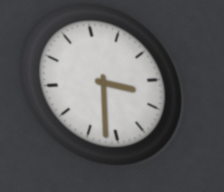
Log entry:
h=3 m=32
